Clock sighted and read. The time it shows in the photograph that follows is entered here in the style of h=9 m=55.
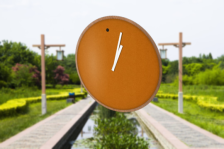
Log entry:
h=1 m=4
